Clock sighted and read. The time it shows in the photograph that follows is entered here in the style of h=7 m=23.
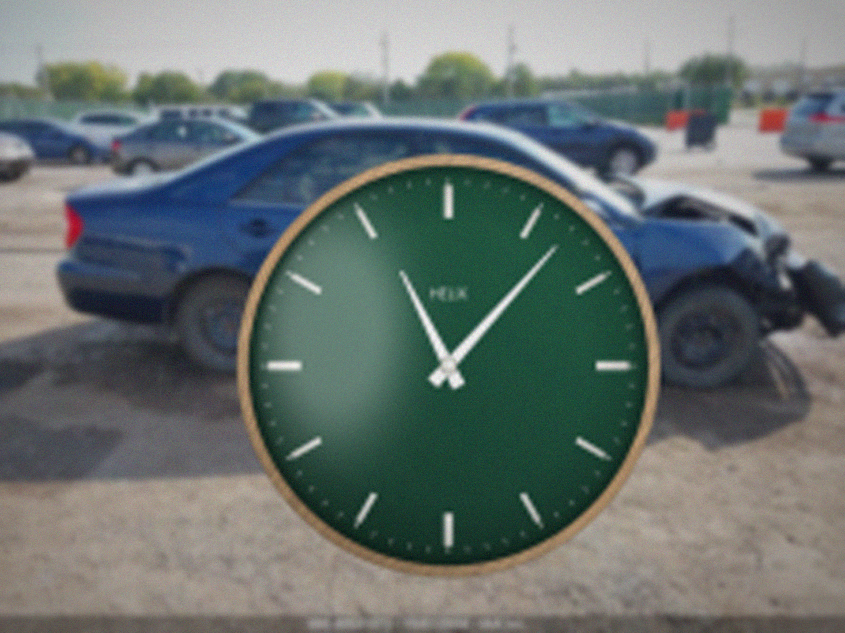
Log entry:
h=11 m=7
